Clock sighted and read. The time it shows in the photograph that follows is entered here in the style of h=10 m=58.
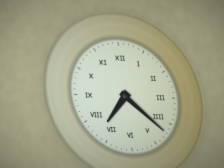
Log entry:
h=7 m=22
